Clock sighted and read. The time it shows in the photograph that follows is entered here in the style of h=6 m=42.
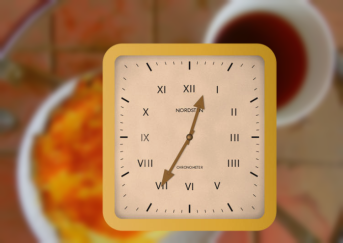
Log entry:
h=12 m=35
